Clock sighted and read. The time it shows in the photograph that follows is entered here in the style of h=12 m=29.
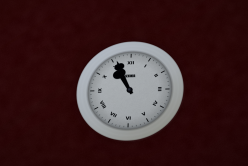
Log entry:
h=10 m=56
